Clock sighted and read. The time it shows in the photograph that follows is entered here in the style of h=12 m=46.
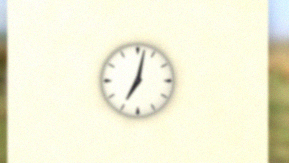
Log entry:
h=7 m=2
